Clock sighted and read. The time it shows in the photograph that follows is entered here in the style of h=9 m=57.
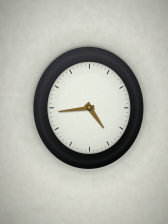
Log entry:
h=4 m=44
